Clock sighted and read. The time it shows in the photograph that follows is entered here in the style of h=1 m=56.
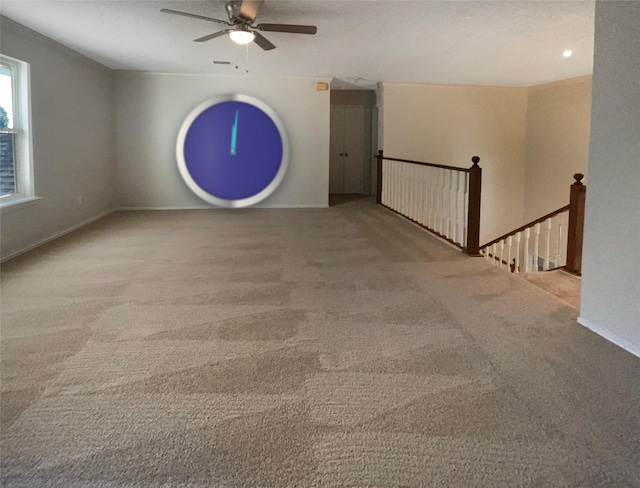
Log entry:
h=12 m=1
